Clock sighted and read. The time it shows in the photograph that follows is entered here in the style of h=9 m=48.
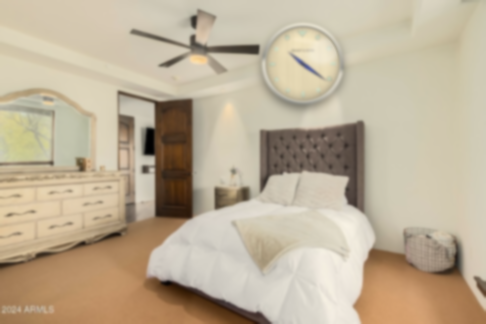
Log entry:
h=10 m=21
